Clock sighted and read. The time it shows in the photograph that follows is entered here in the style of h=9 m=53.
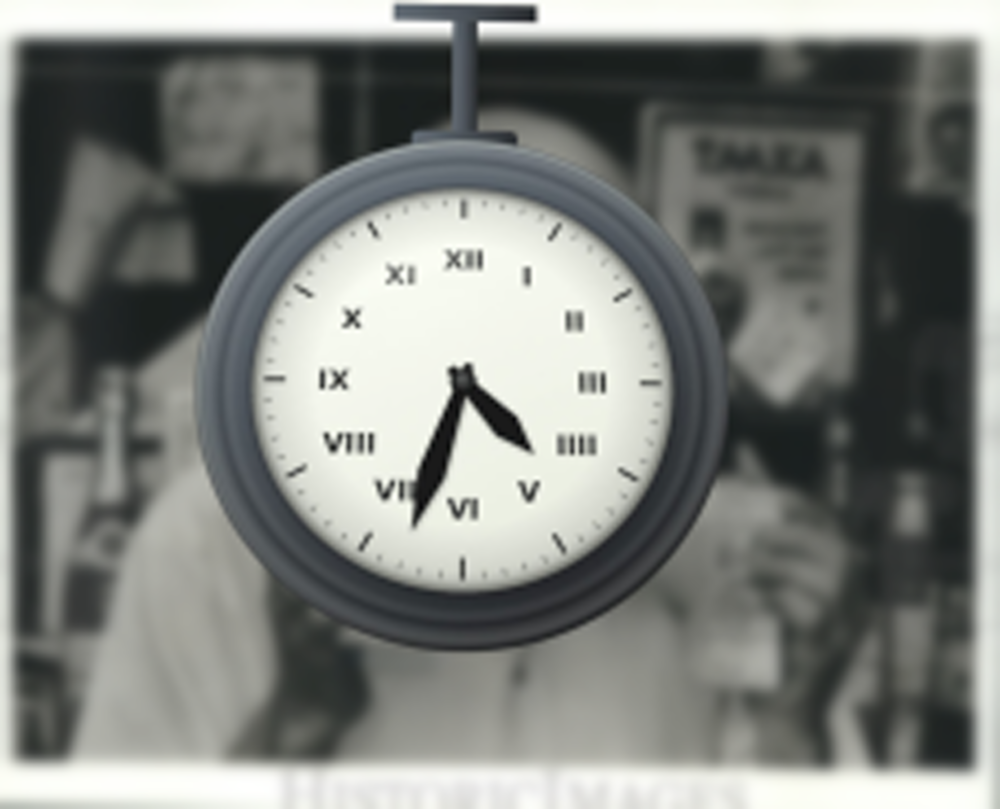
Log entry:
h=4 m=33
